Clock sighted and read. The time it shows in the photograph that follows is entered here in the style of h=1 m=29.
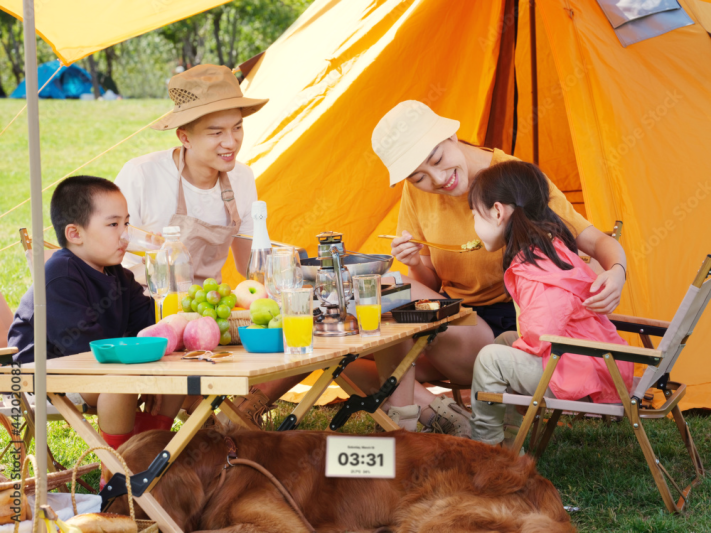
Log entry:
h=3 m=31
